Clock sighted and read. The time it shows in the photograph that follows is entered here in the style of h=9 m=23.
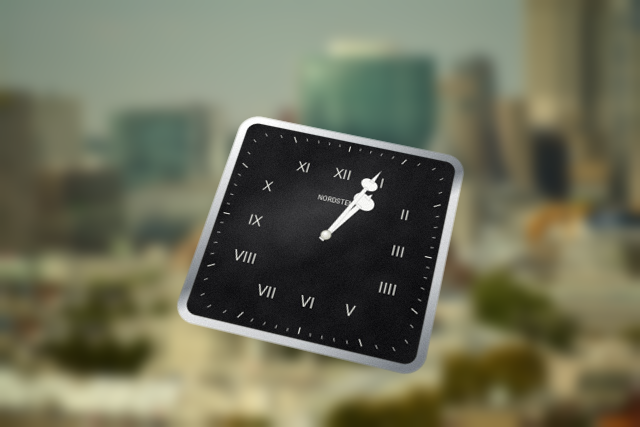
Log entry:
h=1 m=4
